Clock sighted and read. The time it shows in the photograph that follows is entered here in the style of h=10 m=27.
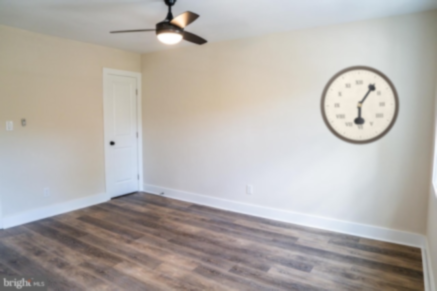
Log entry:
h=6 m=6
